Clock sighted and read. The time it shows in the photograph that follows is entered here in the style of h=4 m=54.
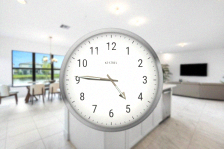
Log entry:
h=4 m=46
